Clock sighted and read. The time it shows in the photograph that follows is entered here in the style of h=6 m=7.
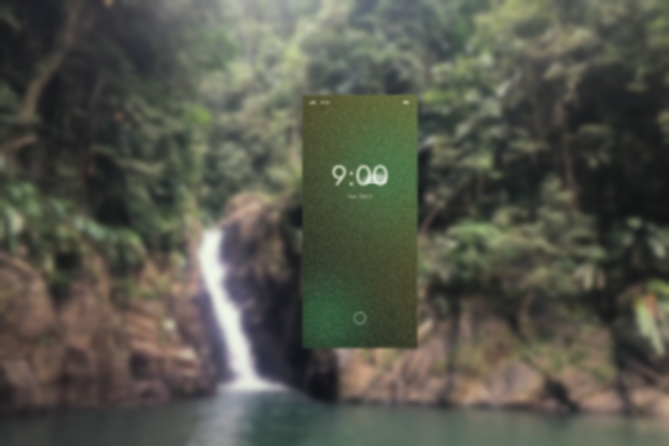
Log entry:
h=9 m=0
